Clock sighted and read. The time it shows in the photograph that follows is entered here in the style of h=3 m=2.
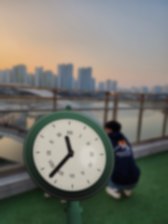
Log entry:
h=11 m=37
